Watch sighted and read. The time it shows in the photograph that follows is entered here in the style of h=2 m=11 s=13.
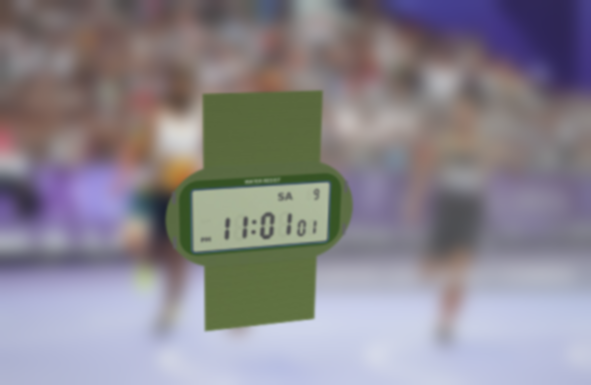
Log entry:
h=11 m=1 s=1
